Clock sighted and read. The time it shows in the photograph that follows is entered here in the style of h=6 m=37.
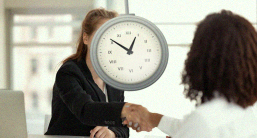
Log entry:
h=12 m=51
